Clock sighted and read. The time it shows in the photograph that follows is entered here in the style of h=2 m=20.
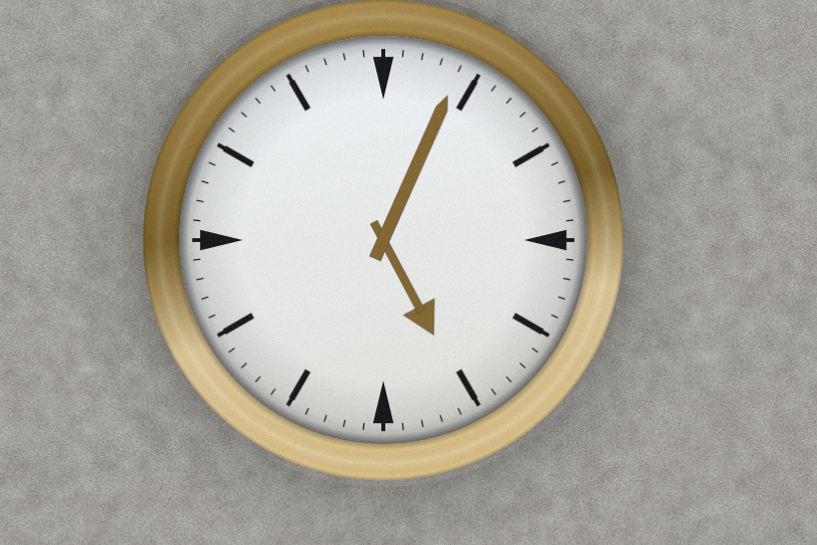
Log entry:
h=5 m=4
